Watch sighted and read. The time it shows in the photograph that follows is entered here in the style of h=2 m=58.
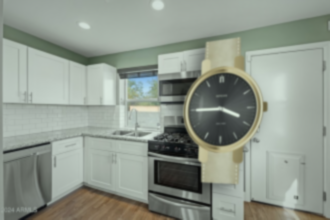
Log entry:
h=3 m=45
